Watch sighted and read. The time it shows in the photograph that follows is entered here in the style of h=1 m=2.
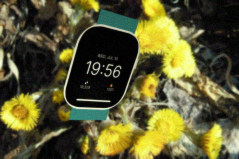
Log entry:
h=19 m=56
